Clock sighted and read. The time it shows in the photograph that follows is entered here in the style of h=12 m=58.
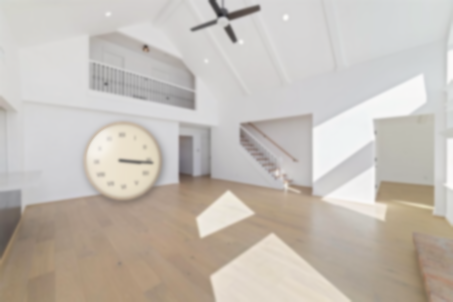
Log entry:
h=3 m=16
